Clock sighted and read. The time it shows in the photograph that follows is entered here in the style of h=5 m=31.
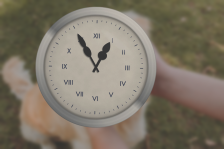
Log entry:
h=12 m=55
